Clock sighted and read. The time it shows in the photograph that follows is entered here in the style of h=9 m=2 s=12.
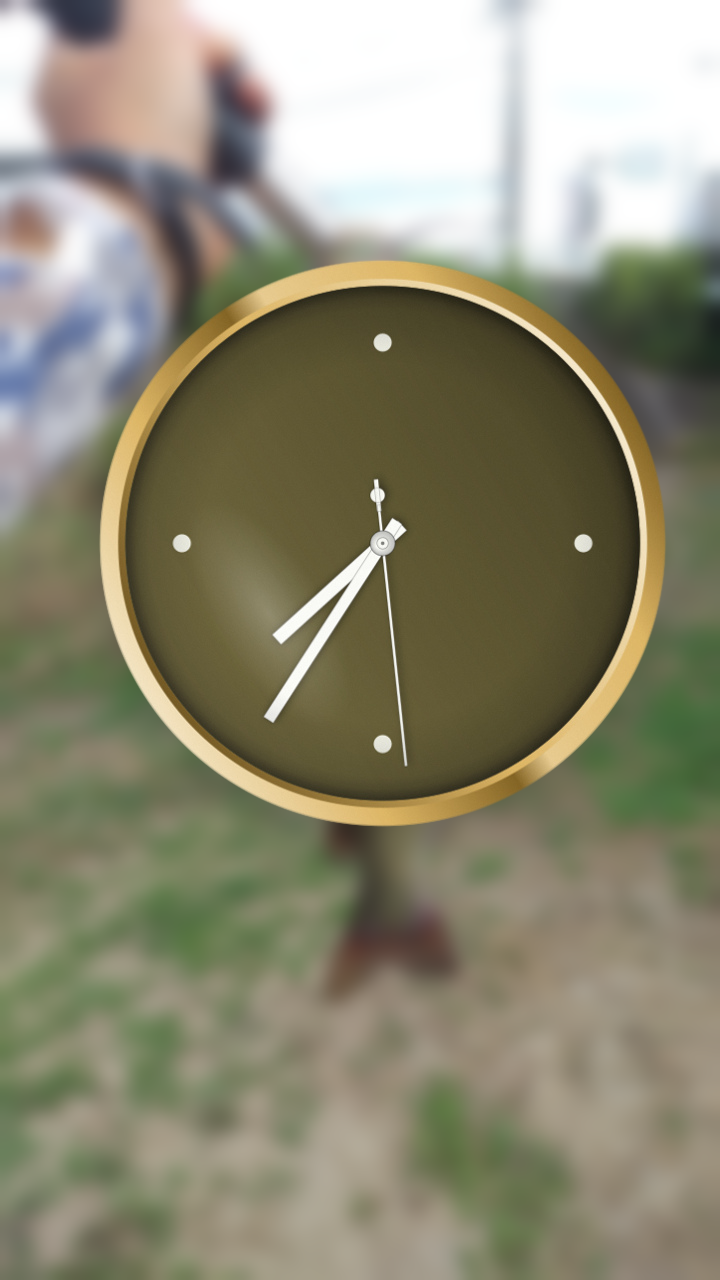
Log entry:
h=7 m=35 s=29
